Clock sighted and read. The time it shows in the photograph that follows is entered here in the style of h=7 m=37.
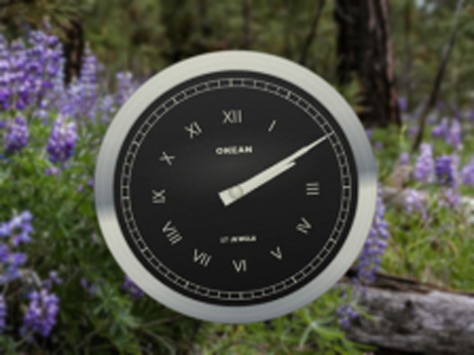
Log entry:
h=2 m=10
